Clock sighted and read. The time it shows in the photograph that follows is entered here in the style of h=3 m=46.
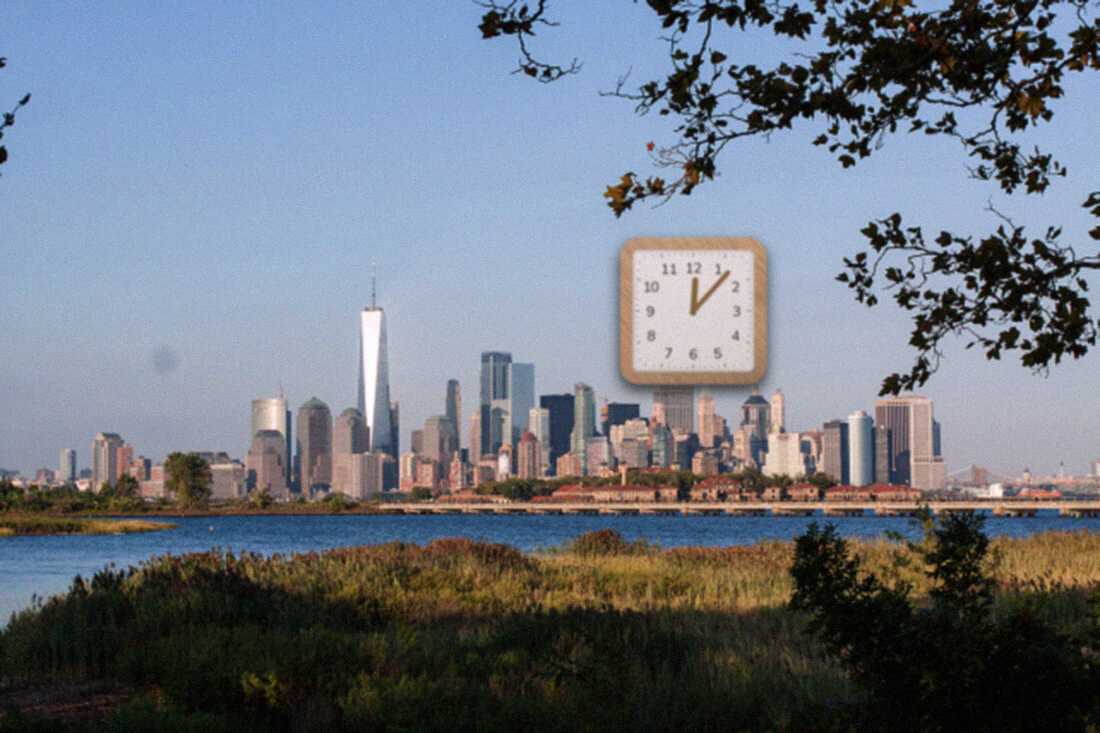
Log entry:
h=12 m=7
